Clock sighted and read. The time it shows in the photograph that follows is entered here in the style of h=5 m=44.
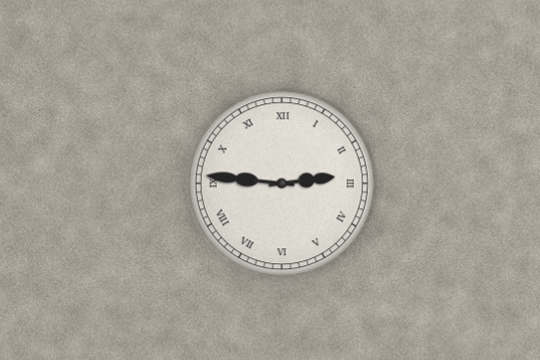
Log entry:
h=2 m=46
